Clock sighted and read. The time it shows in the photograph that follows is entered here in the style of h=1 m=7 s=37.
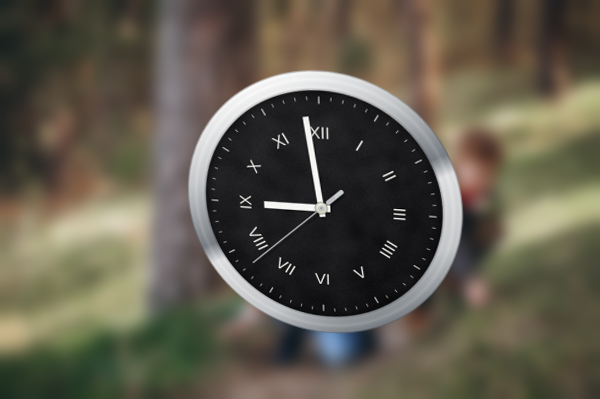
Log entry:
h=8 m=58 s=38
